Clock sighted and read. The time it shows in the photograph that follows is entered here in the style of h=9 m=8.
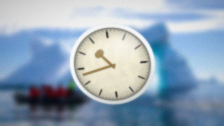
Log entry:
h=10 m=43
